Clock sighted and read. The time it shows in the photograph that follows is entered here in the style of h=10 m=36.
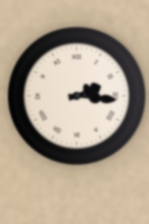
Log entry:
h=2 m=16
